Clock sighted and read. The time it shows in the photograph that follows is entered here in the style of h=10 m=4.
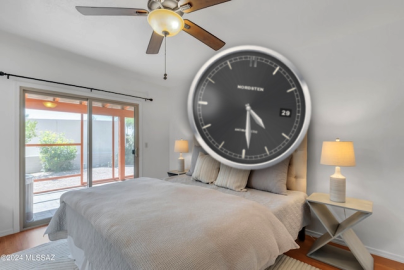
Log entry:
h=4 m=29
